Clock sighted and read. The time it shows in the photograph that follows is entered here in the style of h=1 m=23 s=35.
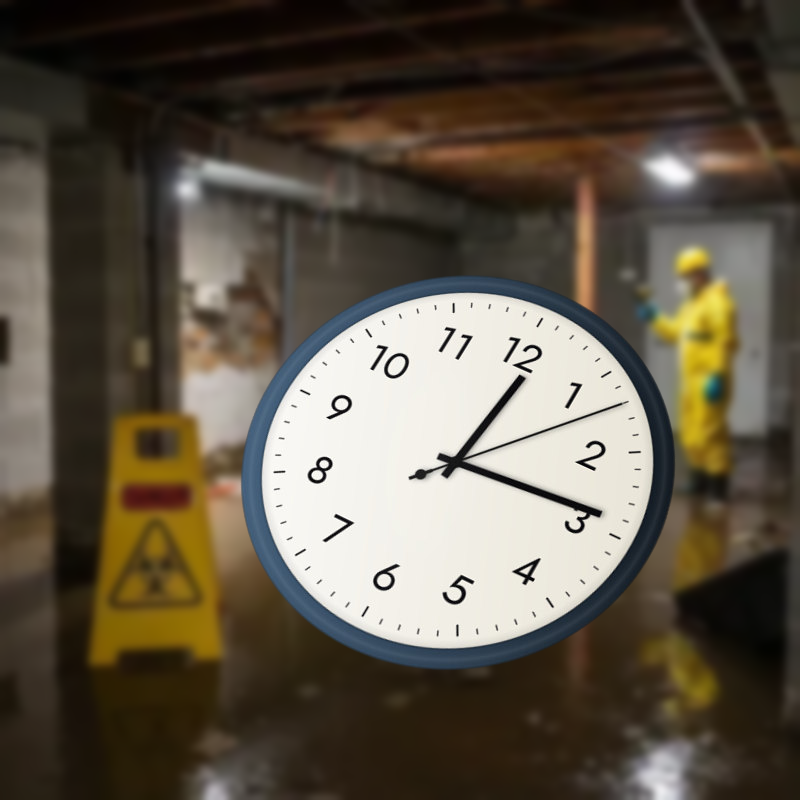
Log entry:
h=12 m=14 s=7
